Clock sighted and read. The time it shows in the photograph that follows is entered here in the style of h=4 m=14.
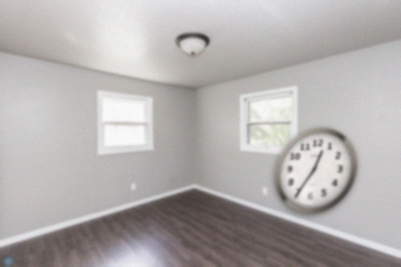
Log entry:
h=12 m=35
